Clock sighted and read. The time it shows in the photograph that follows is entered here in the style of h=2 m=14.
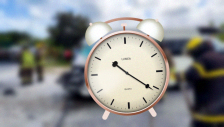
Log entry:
h=10 m=21
